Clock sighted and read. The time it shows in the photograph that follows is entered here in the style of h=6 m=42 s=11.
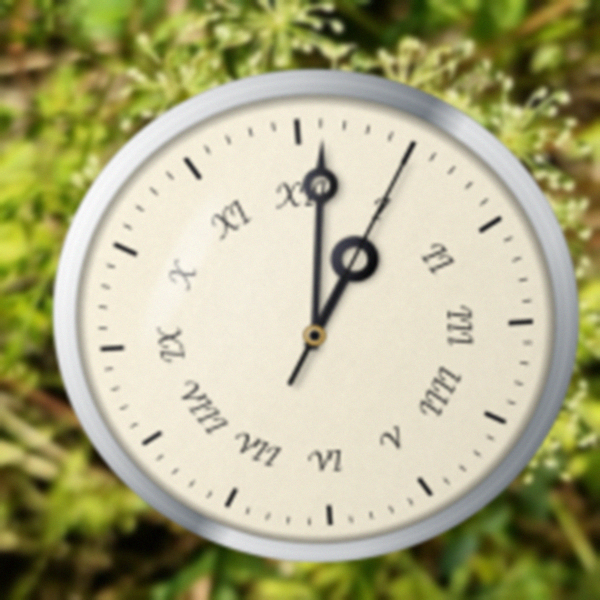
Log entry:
h=1 m=1 s=5
